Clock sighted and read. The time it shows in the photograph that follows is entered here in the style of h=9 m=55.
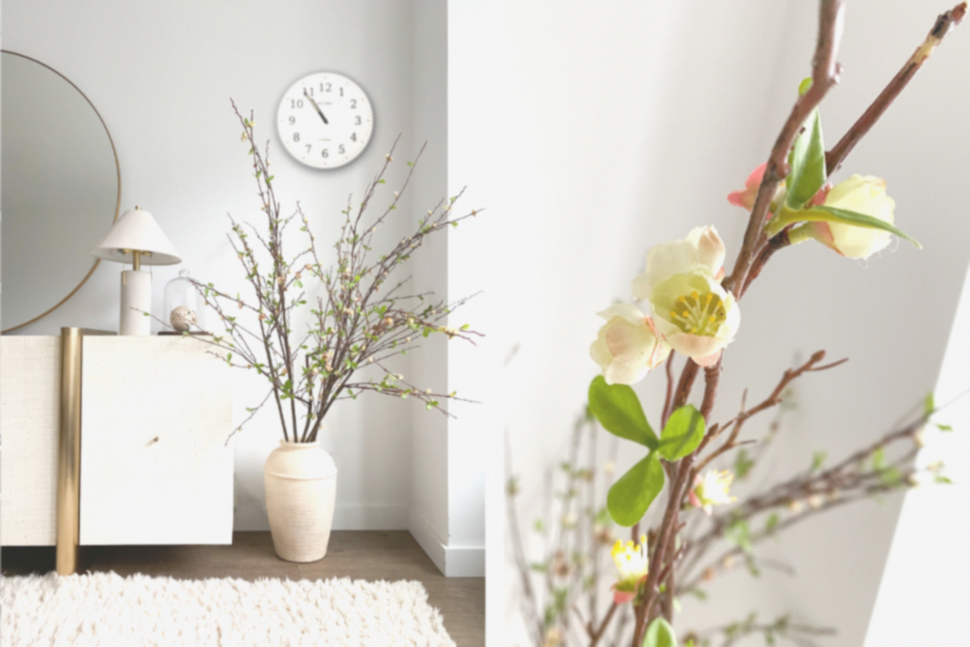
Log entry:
h=10 m=54
